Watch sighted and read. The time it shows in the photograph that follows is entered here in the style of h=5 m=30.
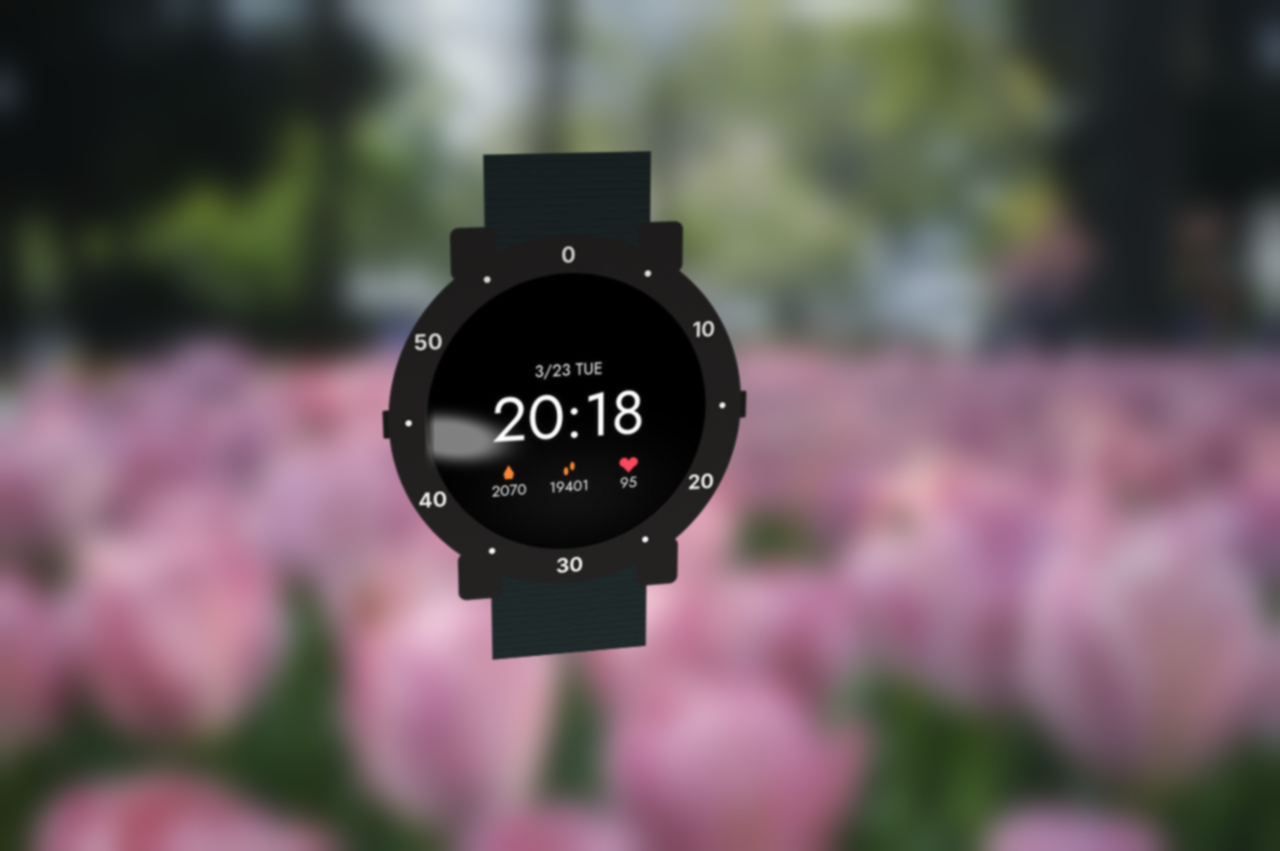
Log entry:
h=20 m=18
